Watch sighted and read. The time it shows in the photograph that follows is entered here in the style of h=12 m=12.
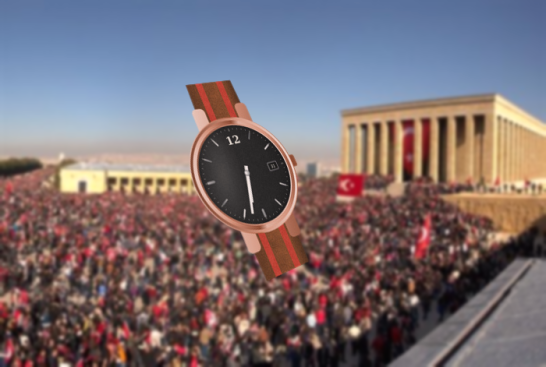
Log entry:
h=6 m=33
